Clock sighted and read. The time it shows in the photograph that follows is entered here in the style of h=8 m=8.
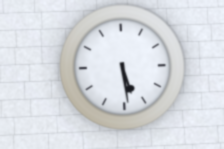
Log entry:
h=5 m=29
